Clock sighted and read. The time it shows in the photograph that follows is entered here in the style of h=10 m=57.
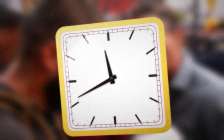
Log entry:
h=11 m=41
